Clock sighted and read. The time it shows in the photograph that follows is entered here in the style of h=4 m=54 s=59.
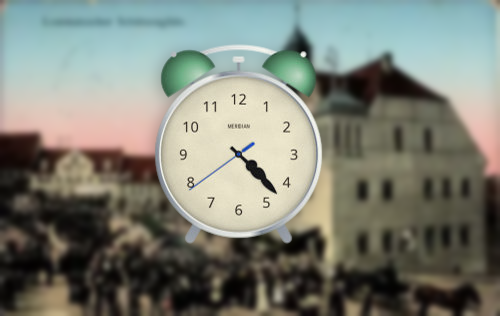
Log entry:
h=4 m=22 s=39
